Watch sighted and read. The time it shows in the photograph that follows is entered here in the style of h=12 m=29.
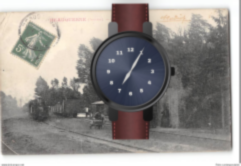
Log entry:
h=7 m=5
